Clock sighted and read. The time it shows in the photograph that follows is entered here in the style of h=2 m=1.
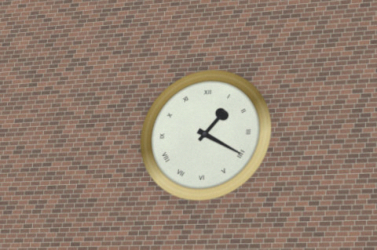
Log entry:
h=1 m=20
